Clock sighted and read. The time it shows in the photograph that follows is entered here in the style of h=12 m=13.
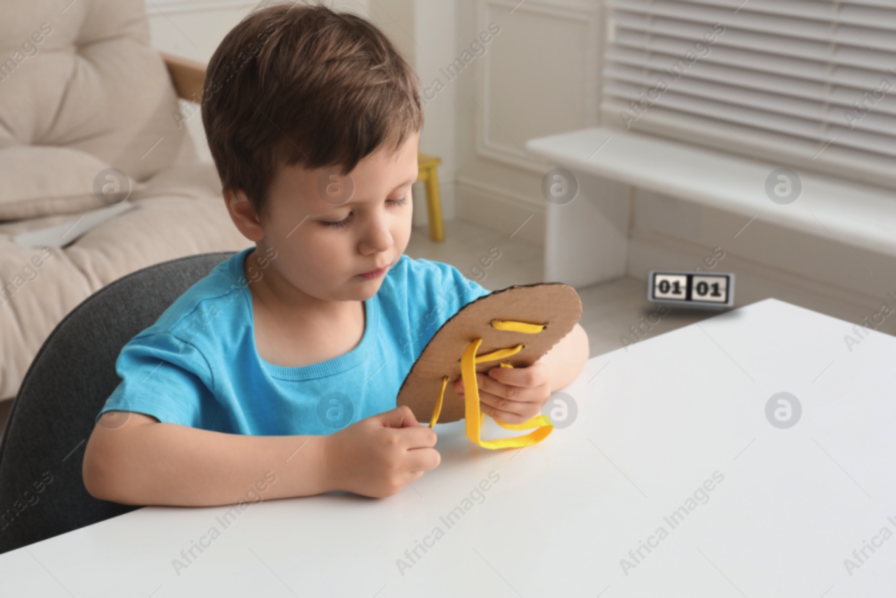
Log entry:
h=1 m=1
